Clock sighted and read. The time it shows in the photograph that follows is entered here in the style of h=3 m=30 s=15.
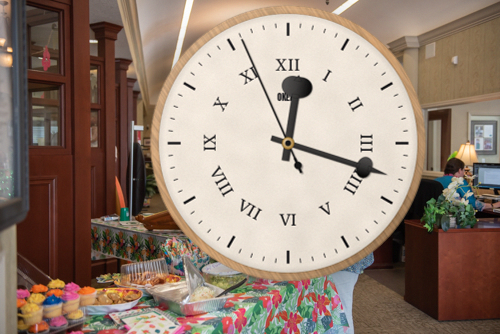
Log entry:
h=12 m=17 s=56
